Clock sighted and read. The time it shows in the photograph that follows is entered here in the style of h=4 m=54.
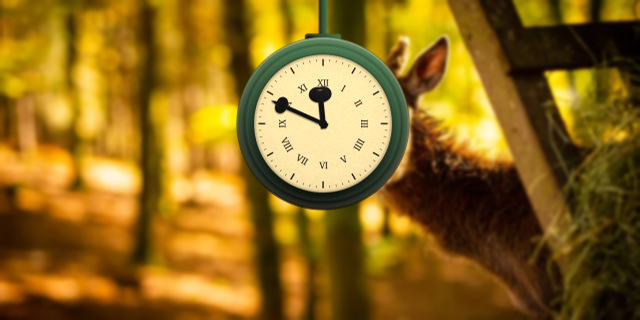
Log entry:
h=11 m=49
